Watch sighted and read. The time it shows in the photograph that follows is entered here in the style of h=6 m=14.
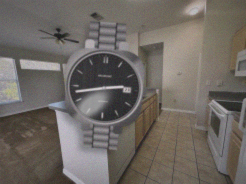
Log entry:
h=2 m=43
